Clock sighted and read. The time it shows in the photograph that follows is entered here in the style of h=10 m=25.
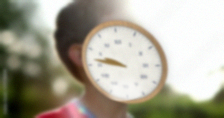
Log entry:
h=9 m=47
